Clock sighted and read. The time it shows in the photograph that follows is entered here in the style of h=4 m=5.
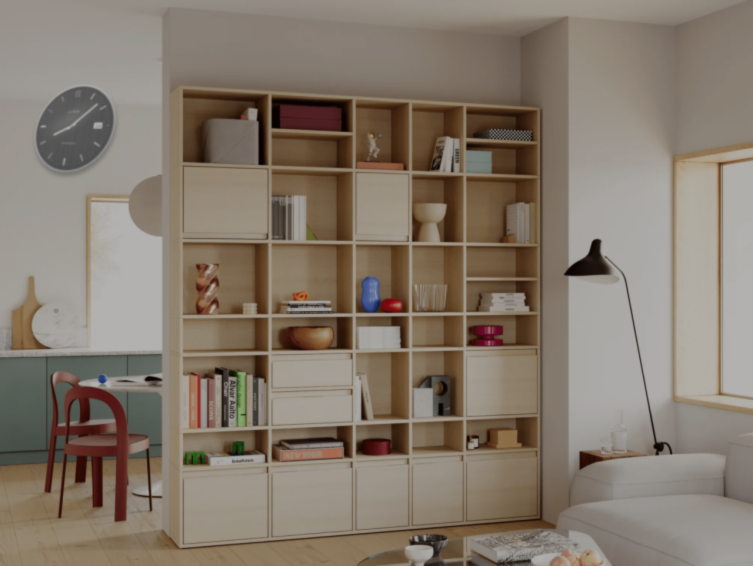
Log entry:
h=8 m=8
